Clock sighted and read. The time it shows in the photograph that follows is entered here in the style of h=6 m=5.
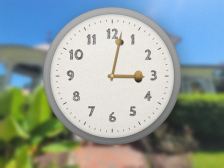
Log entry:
h=3 m=2
